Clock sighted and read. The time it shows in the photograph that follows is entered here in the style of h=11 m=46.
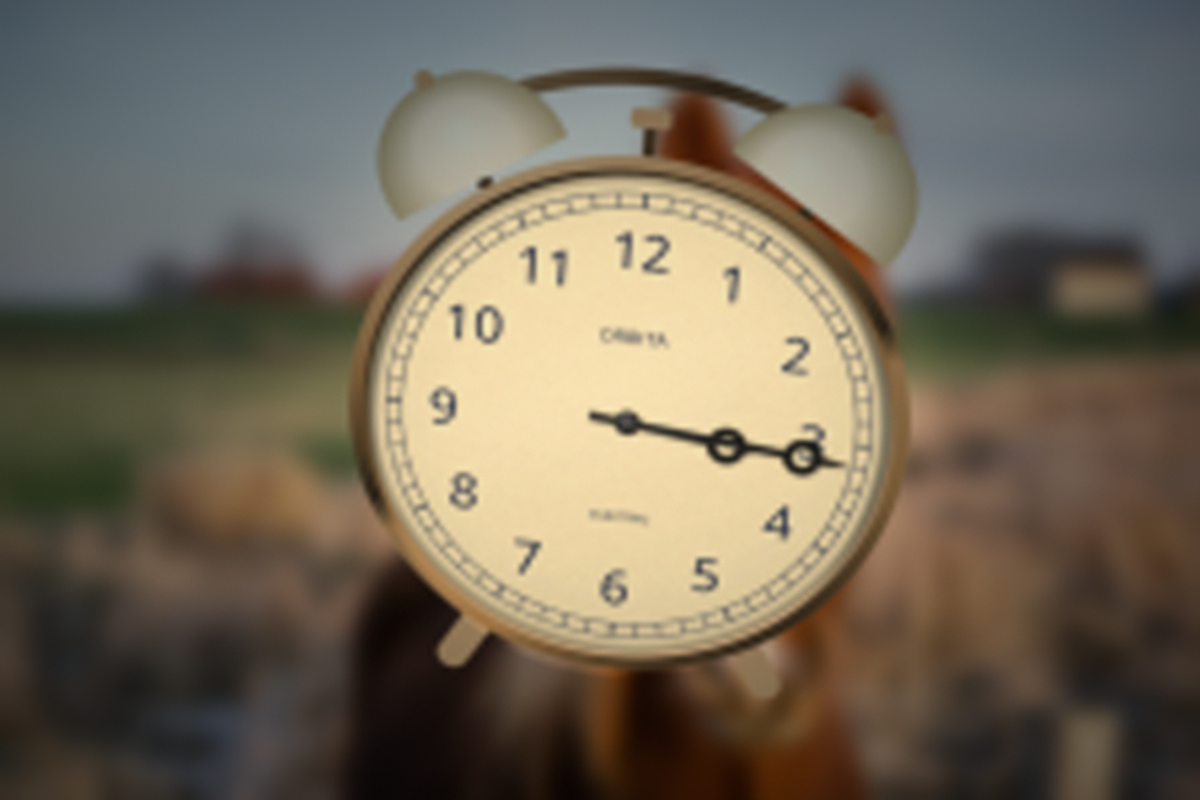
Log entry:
h=3 m=16
